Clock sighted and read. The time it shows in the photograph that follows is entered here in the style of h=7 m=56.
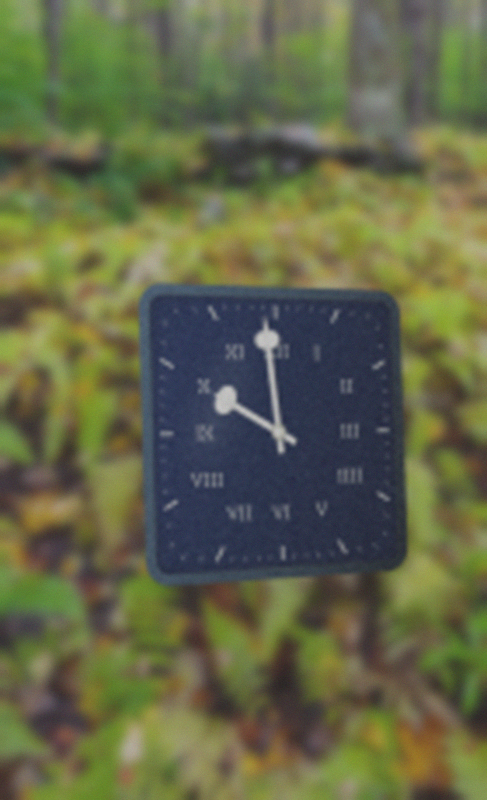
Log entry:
h=9 m=59
